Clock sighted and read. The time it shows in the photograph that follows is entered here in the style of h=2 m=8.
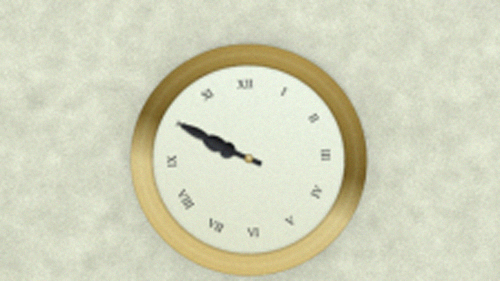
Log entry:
h=9 m=50
